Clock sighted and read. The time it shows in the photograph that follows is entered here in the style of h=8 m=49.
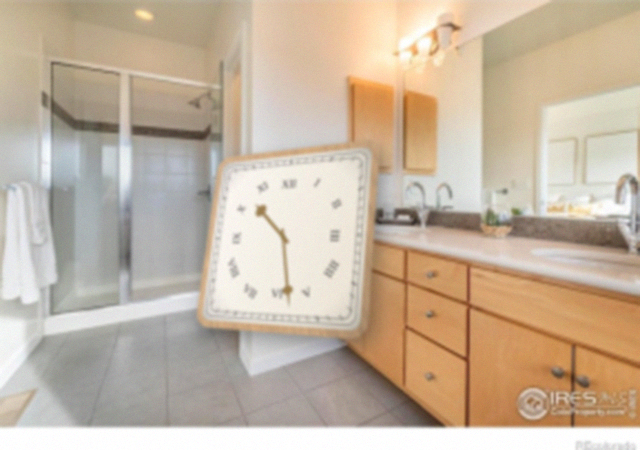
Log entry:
h=10 m=28
